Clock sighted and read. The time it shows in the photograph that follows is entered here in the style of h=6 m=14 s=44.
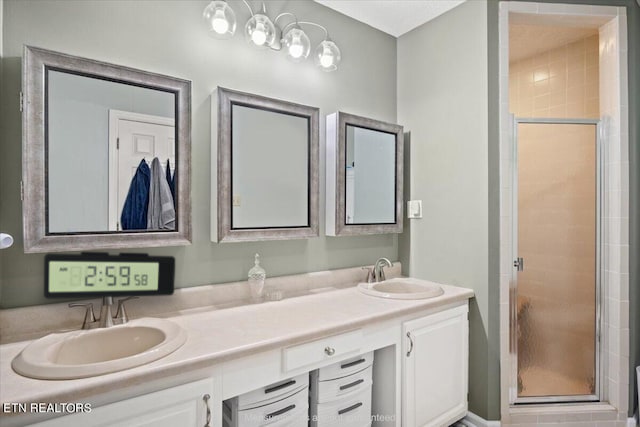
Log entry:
h=2 m=59 s=58
